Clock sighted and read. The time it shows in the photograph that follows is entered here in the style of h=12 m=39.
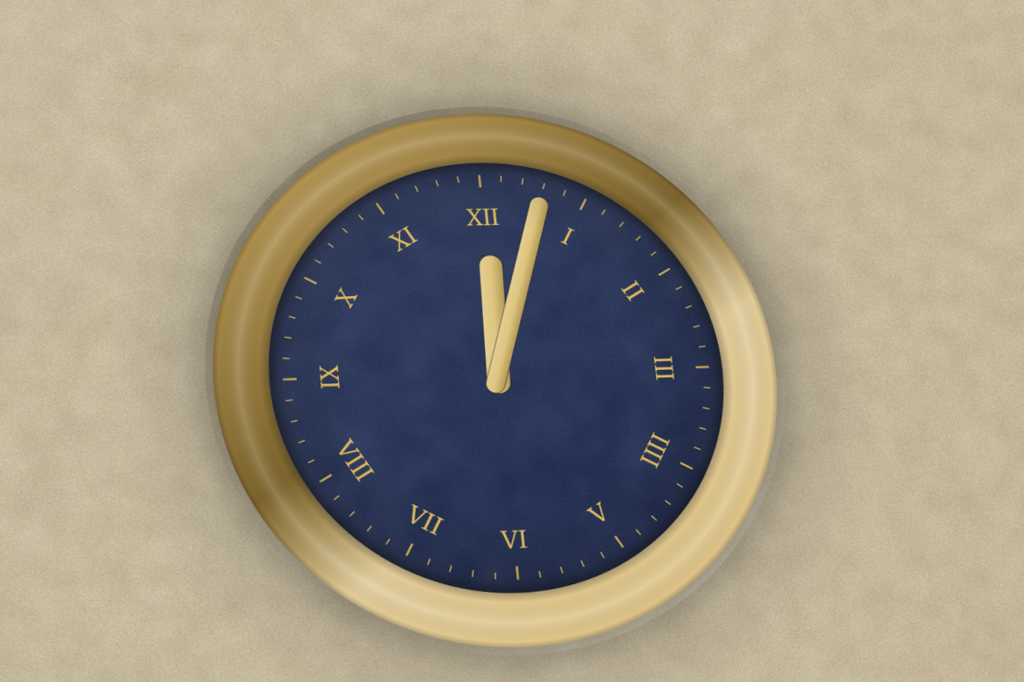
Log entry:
h=12 m=3
